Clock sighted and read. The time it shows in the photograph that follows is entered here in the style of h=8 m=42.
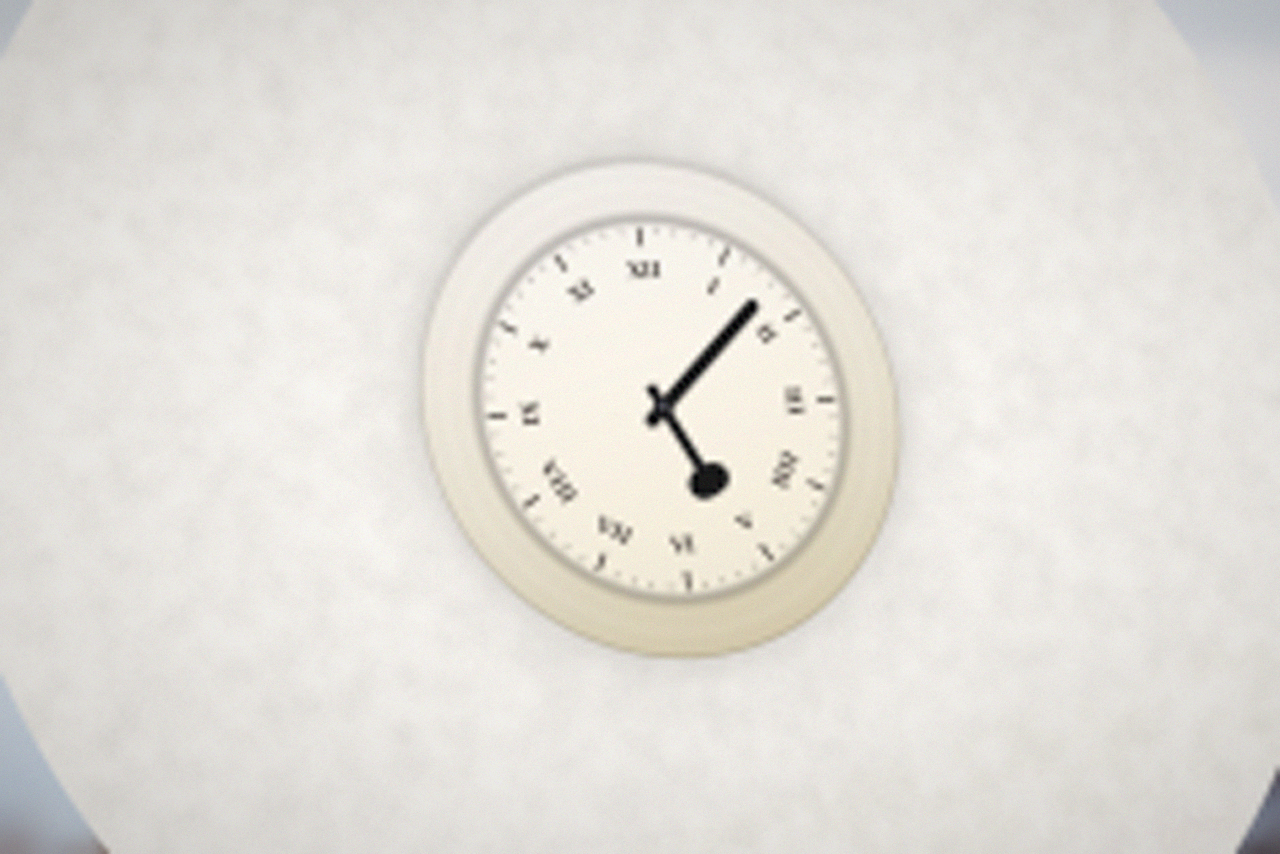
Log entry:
h=5 m=8
